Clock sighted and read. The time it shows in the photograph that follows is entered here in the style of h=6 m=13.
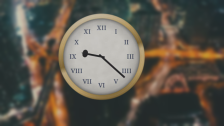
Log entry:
h=9 m=22
